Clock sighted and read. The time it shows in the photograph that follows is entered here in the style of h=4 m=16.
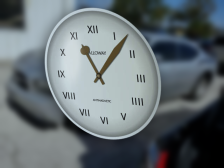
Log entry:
h=11 m=7
